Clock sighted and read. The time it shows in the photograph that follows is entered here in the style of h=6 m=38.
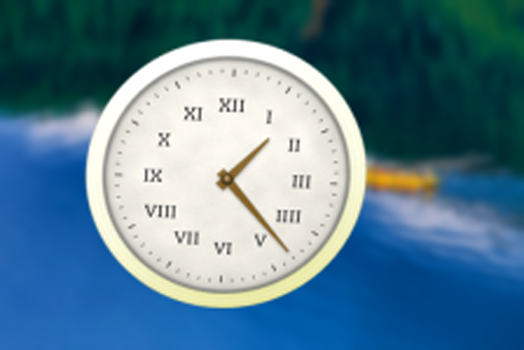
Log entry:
h=1 m=23
